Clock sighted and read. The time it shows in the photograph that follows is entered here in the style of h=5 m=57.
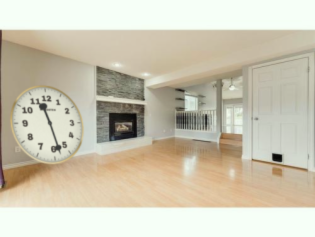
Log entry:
h=11 m=28
